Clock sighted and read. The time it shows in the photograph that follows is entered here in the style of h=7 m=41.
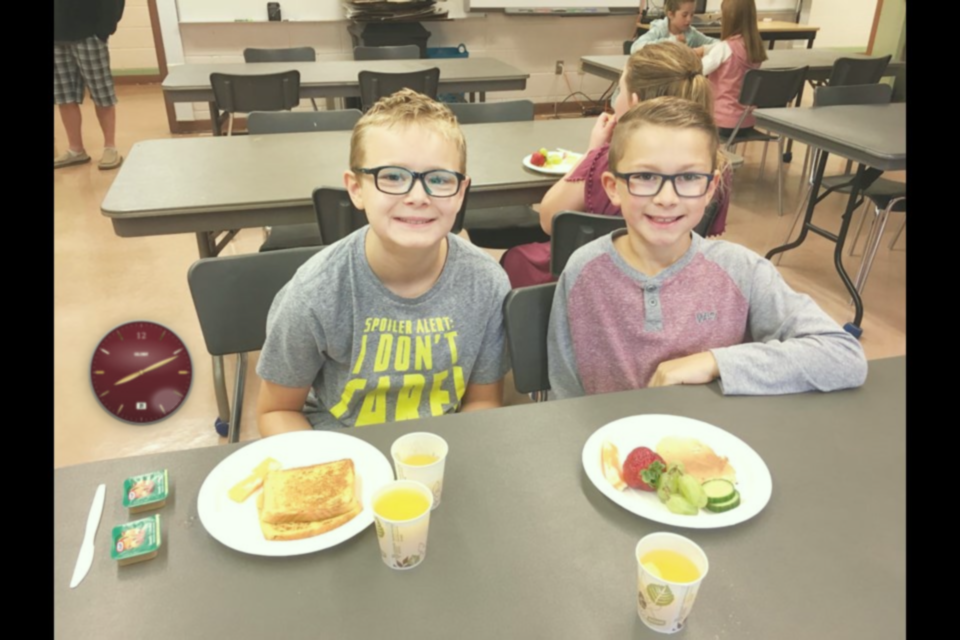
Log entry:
h=8 m=11
